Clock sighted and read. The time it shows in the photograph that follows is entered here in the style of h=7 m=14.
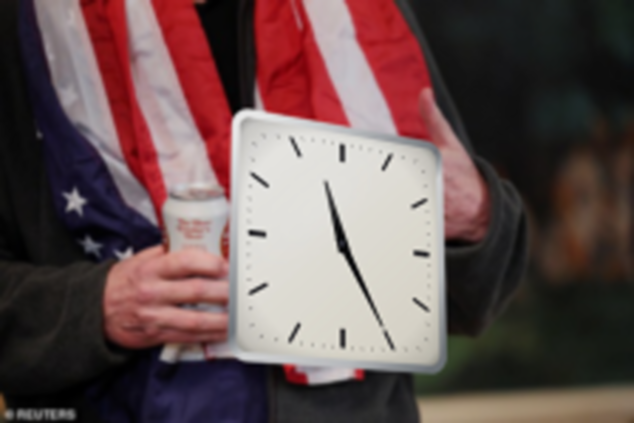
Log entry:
h=11 m=25
